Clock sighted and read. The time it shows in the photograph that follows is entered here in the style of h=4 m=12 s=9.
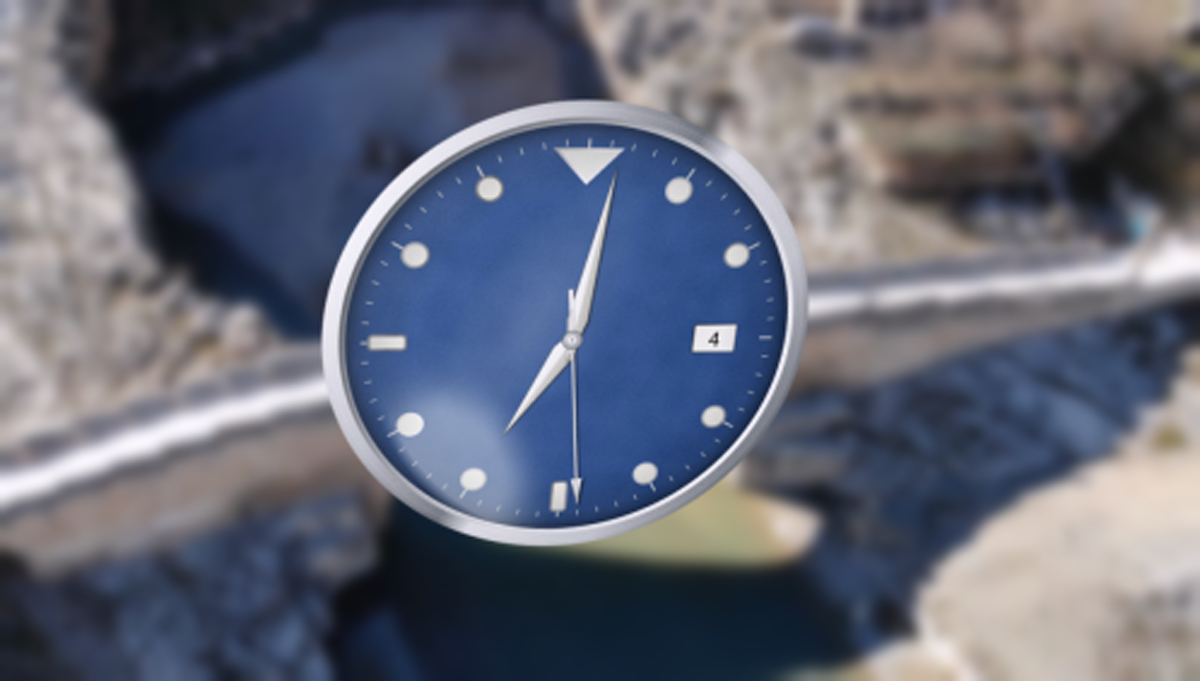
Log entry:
h=7 m=1 s=29
